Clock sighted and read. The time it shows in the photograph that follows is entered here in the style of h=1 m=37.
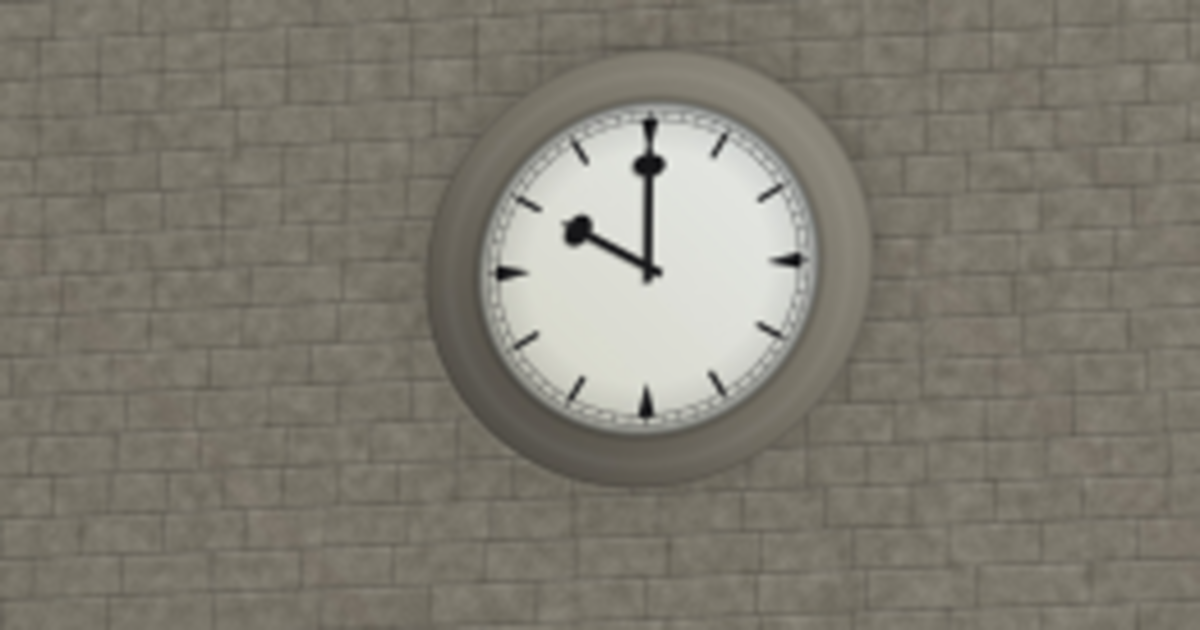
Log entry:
h=10 m=0
